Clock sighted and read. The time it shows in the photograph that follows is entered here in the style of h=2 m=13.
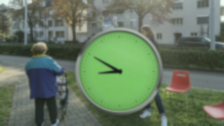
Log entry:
h=8 m=50
